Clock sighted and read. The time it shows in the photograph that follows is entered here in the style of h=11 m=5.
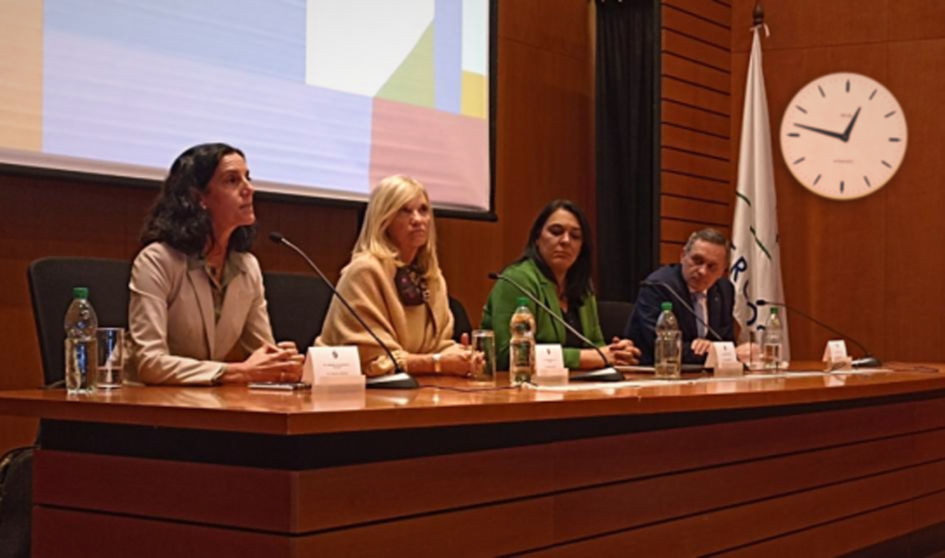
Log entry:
h=12 m=47
